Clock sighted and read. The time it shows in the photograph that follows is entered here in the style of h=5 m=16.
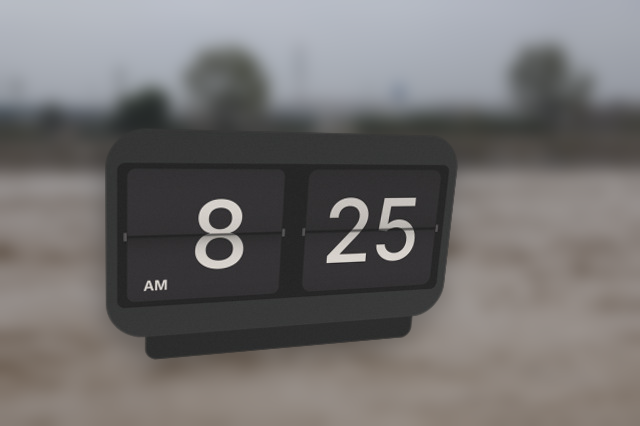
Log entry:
h=8 m=25
